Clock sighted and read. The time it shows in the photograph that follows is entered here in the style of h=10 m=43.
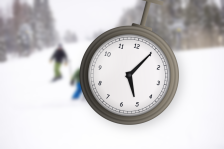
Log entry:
h=5 m=5
